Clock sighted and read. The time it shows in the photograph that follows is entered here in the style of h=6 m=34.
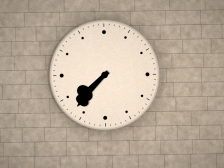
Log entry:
h=7 m=37
